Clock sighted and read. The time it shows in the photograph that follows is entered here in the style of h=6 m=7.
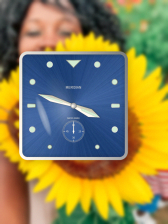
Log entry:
h=3 m=48
